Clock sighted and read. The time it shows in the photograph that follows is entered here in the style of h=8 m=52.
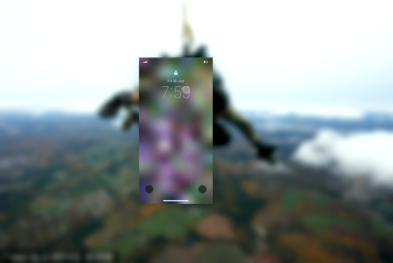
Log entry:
h=7 m=59
